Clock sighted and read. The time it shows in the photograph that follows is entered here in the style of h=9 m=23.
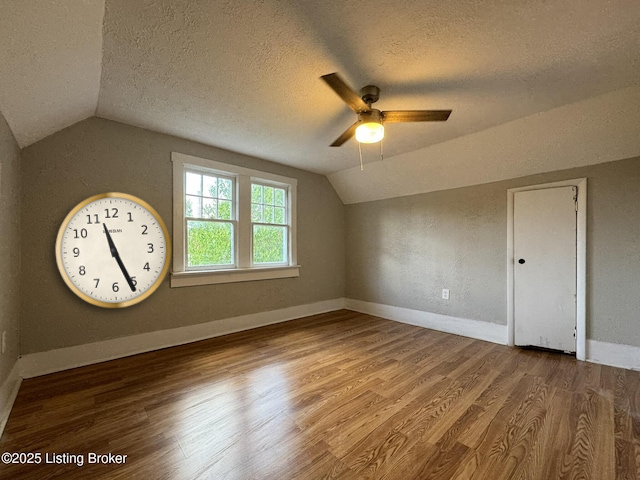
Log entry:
h=11 m=26
